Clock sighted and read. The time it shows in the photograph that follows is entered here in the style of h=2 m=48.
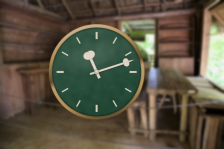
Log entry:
h=11 m=12
